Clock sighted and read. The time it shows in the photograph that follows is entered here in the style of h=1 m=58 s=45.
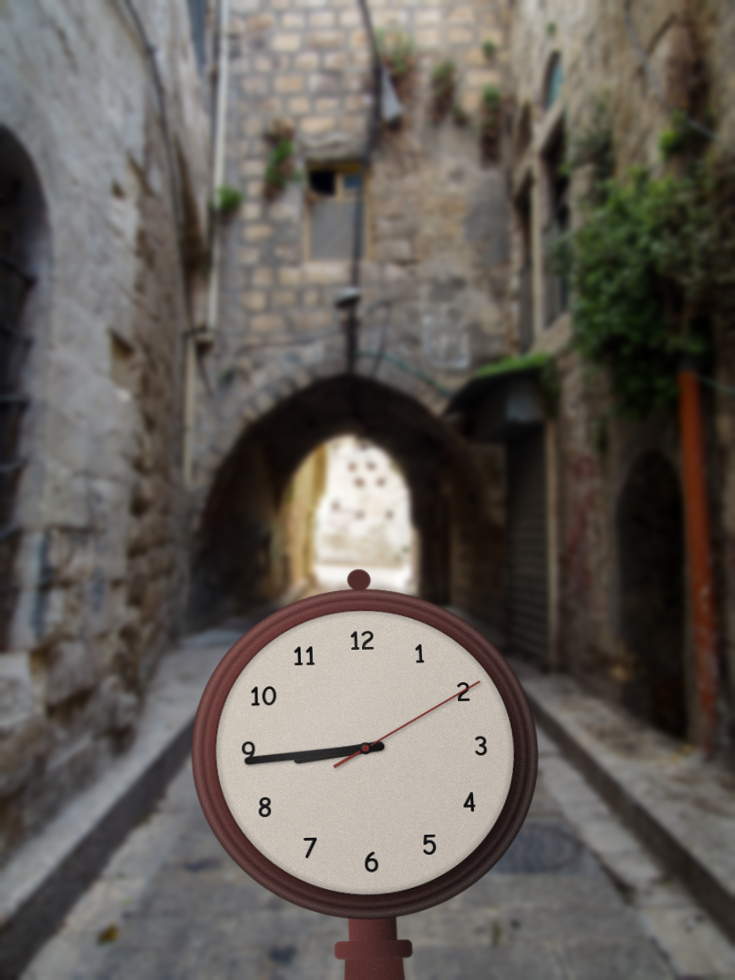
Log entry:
h=8 m=44 s=10
